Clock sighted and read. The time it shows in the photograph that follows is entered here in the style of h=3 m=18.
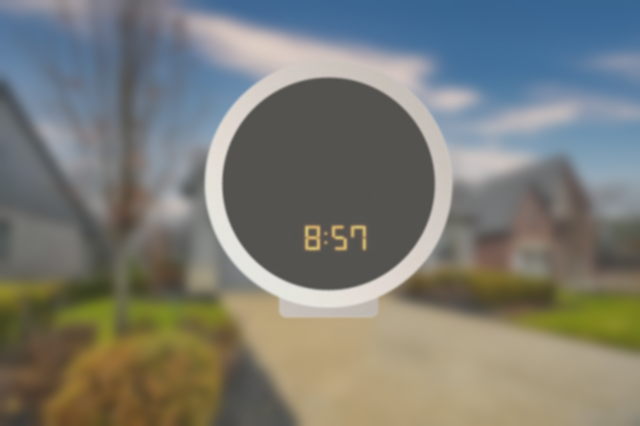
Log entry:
h=8 m=57
